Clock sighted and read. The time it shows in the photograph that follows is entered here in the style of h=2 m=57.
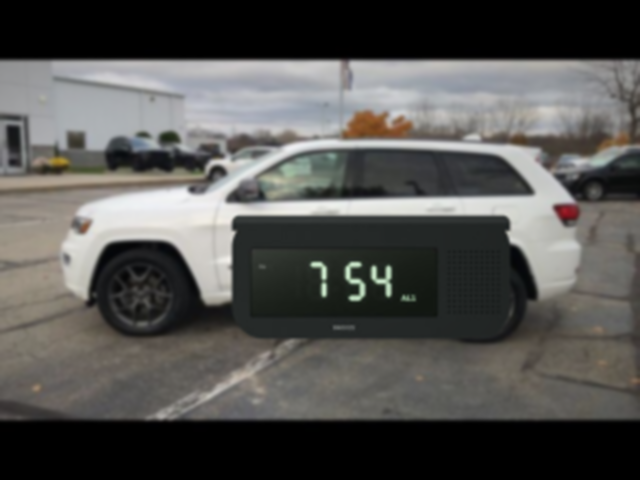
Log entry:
h=7 m=54
